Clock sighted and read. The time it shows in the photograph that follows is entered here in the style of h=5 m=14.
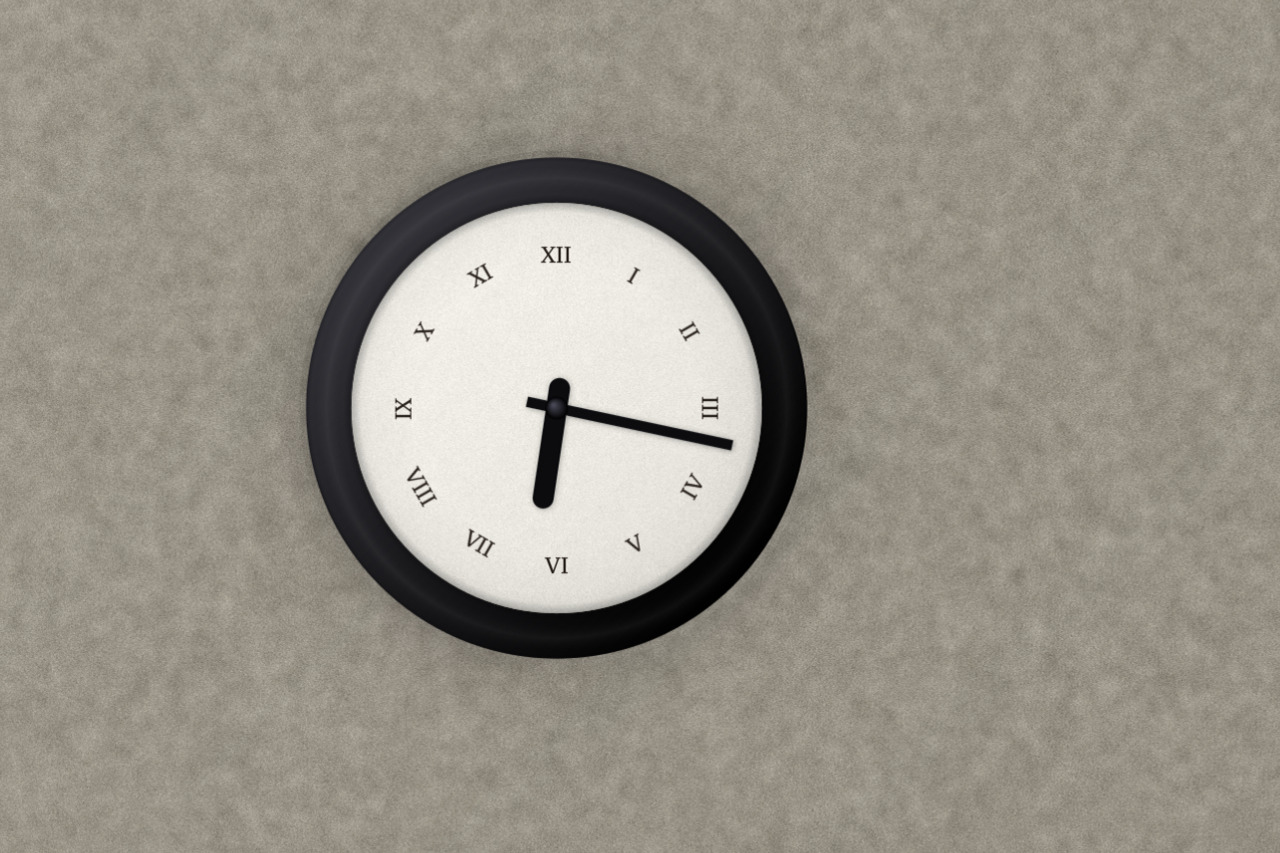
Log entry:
h=6 m=17
